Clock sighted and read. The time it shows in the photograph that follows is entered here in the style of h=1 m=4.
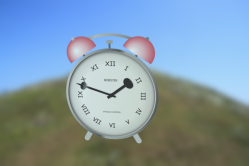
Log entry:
h=1 m=48
